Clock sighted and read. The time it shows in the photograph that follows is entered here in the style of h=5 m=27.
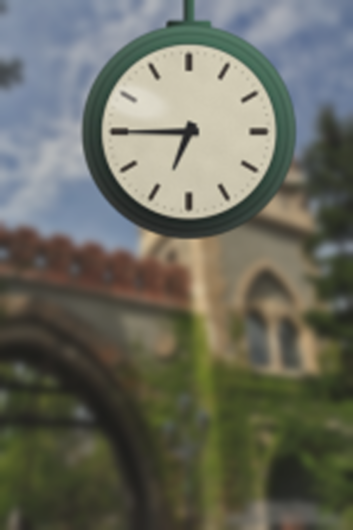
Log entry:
h=6 m=45
